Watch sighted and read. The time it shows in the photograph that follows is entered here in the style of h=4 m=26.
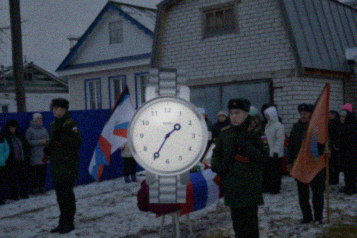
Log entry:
h=1 m=35
